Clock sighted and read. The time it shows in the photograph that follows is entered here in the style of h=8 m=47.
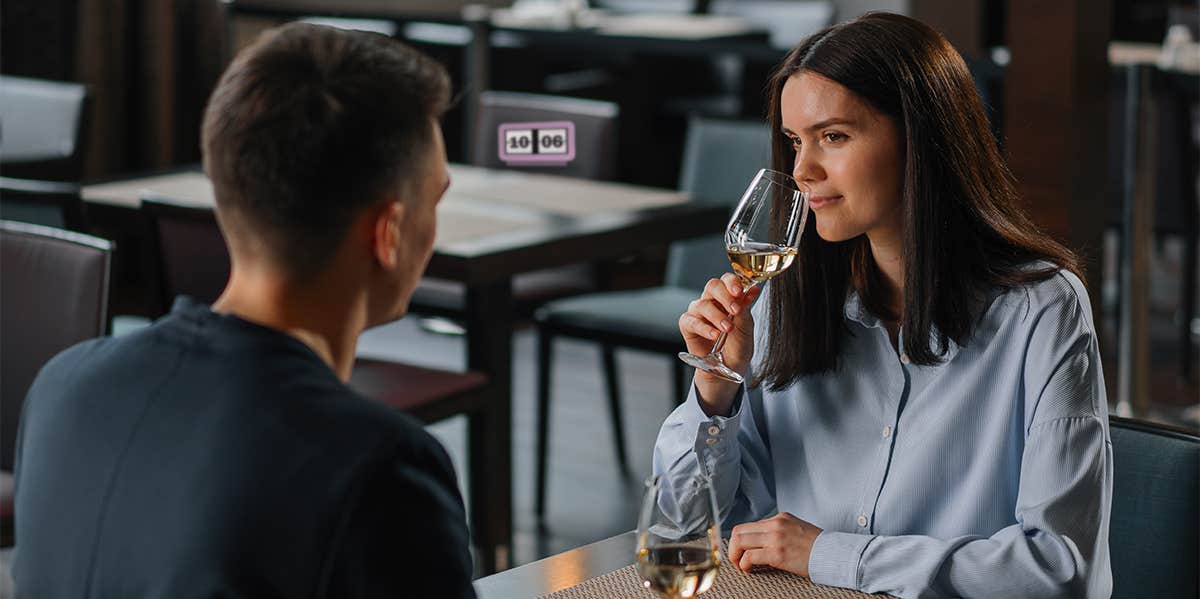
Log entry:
h=10 m=6
